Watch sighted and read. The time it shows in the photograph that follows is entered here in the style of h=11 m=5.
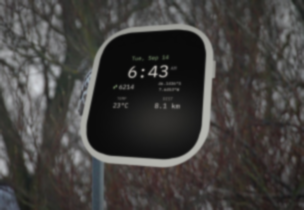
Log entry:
h=6 m=43
